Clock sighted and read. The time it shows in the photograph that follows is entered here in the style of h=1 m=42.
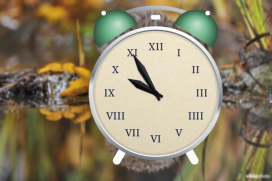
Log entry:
h=9 m=55
